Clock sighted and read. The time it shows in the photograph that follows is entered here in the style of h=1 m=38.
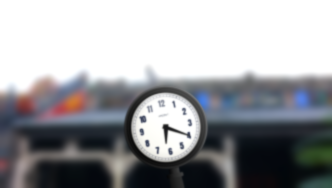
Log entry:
h=6 m=20
